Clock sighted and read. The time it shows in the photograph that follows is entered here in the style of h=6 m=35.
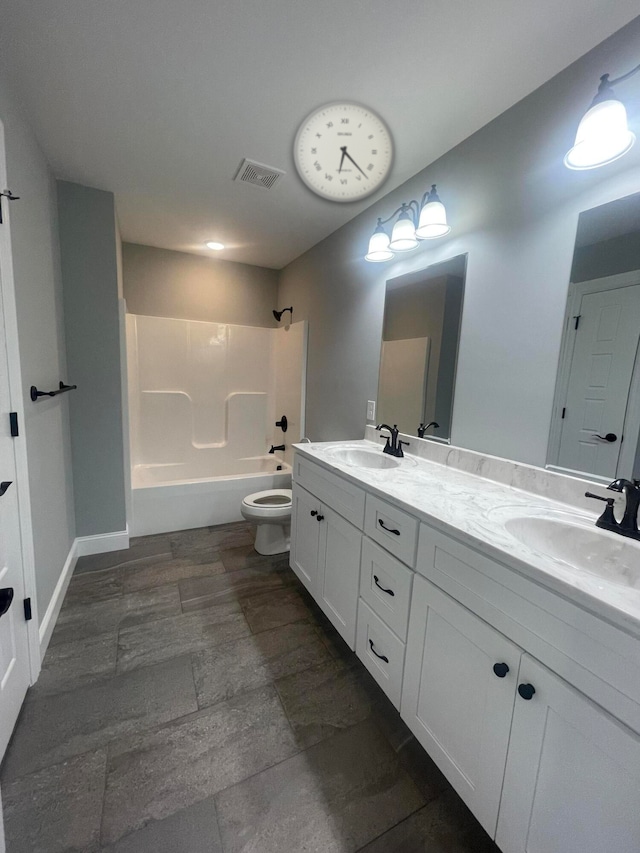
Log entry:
h=6 m=23
